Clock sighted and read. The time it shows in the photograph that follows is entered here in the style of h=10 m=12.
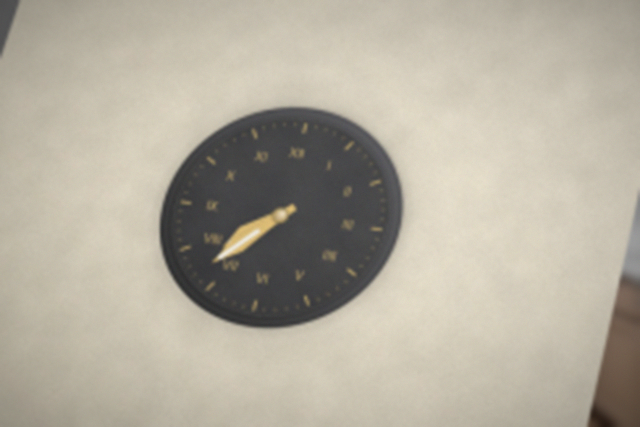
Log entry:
h=7 m=37
